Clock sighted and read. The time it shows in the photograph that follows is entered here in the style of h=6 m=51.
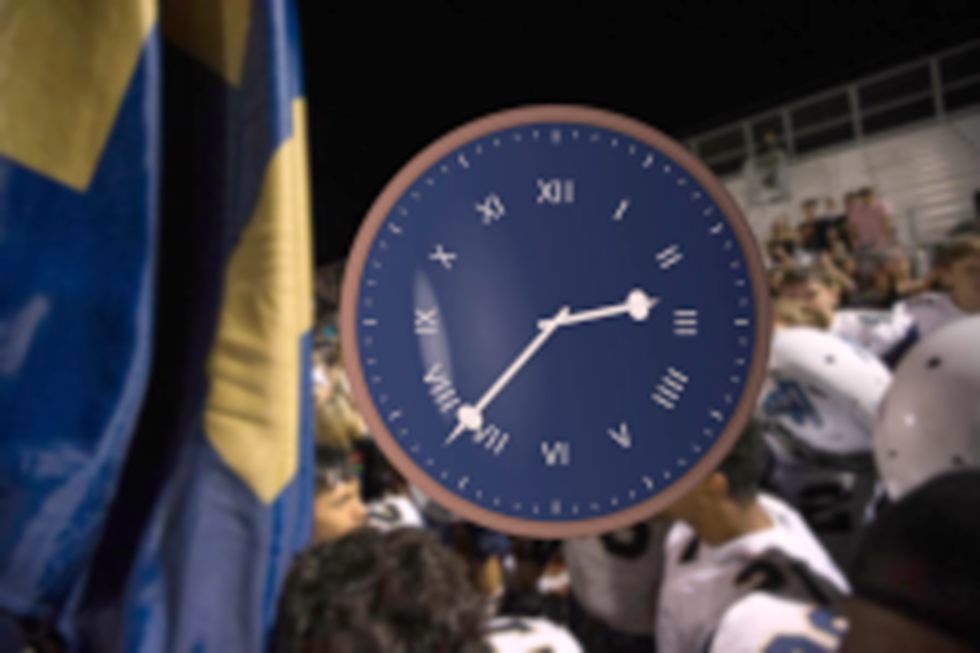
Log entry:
h=2 m=37
